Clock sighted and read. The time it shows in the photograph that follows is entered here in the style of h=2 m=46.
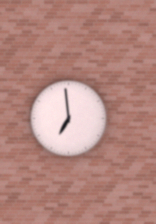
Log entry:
h=6 m=59
